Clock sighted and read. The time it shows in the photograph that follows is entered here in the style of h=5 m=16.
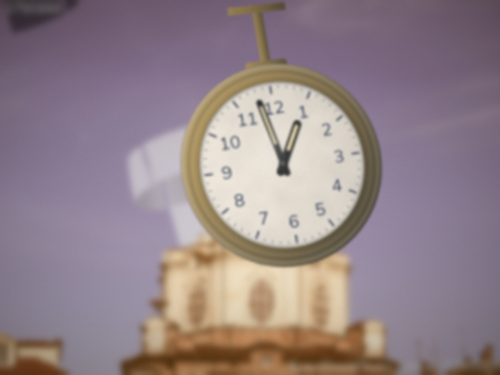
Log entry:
h=12 m=58
